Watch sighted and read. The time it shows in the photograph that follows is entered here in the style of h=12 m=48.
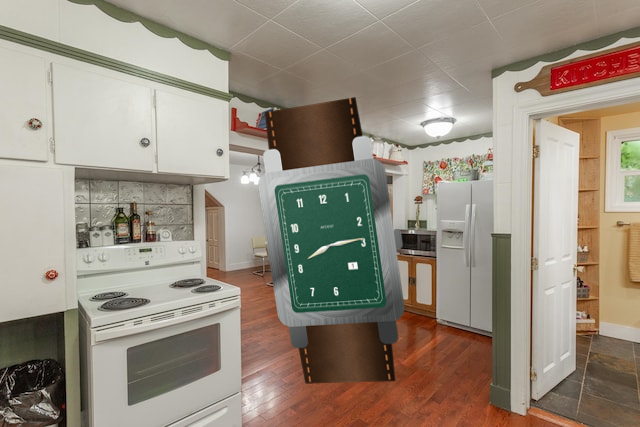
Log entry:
h=8 m=14
